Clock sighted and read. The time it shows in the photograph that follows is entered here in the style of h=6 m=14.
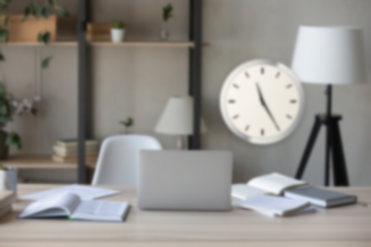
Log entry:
h=11 m=25
